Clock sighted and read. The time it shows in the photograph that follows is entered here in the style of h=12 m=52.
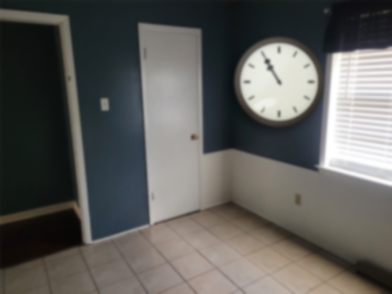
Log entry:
h=10 m=55
